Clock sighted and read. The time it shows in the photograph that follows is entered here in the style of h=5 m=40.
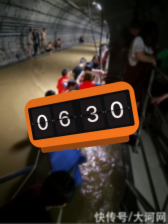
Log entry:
h=6 m=30
